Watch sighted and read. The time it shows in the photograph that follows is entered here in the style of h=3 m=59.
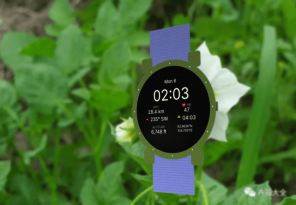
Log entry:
h=2 m=3
